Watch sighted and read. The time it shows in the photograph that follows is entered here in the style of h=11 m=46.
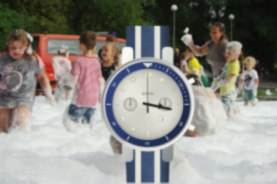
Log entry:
h=3 m=17
